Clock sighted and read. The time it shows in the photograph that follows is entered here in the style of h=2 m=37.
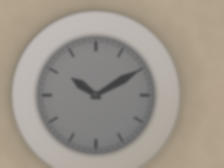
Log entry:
h=10 m=10
